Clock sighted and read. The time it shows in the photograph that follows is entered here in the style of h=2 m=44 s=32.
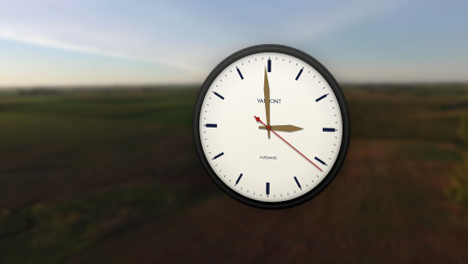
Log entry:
h=2 m=59 s=21
